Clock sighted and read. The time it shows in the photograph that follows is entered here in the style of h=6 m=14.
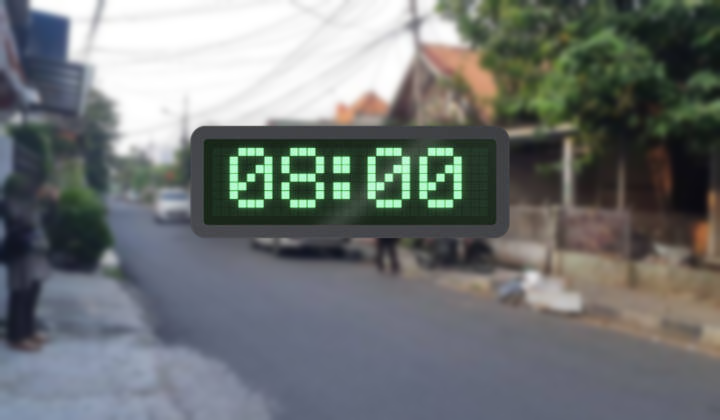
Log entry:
h=8 m=0
